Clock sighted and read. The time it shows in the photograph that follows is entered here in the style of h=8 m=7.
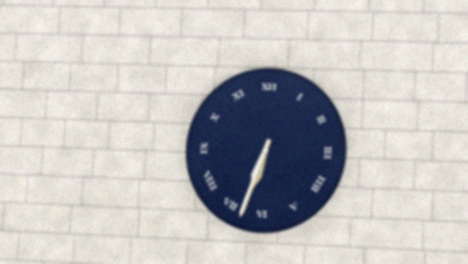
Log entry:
h=6 m=33
